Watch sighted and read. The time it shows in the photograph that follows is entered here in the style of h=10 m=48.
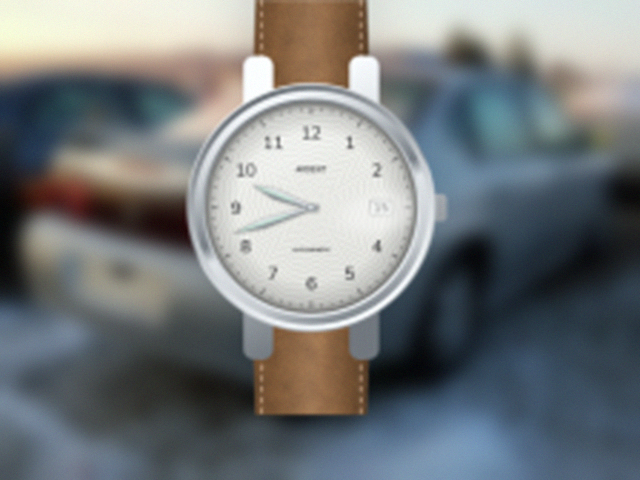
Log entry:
h=9 m=42
